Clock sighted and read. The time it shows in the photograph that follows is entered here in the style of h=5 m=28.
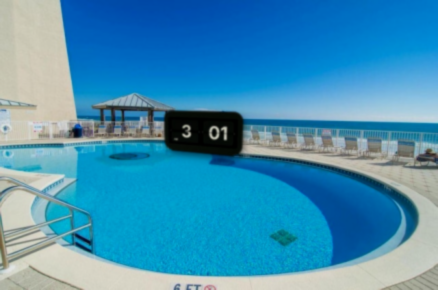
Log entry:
h=3 m=1
